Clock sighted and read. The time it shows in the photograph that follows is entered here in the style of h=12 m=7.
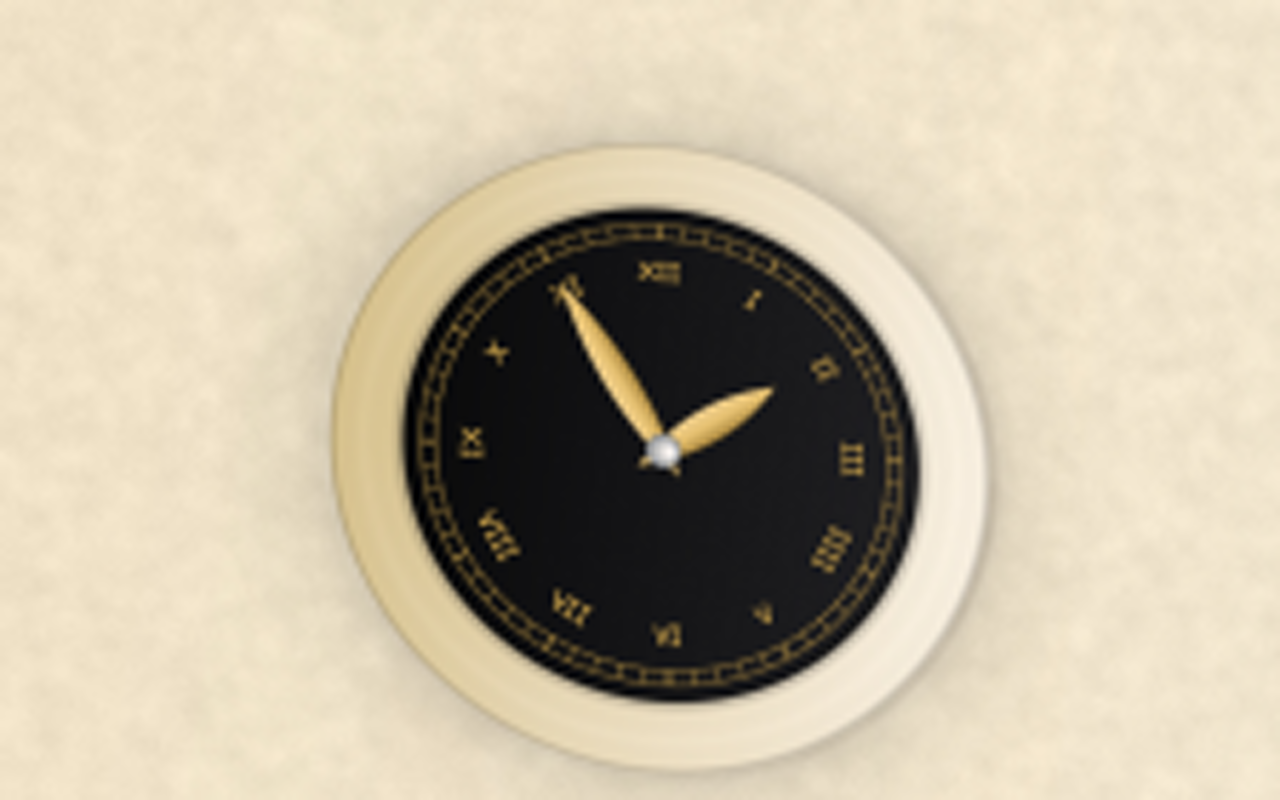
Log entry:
h=1 m=55
